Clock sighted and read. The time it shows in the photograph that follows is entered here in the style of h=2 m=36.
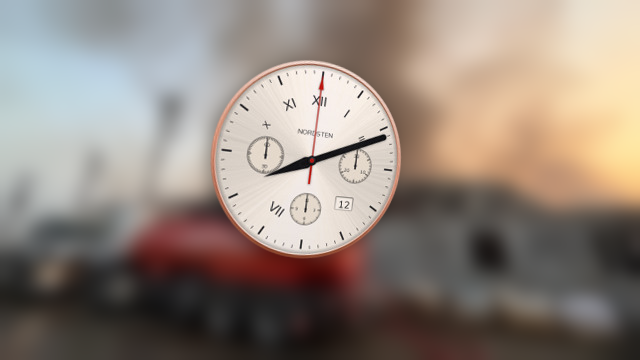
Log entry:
h=8 m=11
